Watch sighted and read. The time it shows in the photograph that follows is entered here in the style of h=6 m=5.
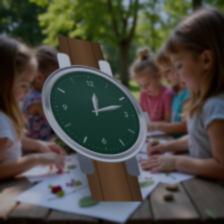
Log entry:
h=12 m=12
